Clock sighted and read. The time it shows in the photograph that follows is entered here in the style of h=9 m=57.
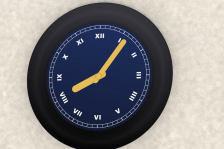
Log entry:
h=8 m=6
